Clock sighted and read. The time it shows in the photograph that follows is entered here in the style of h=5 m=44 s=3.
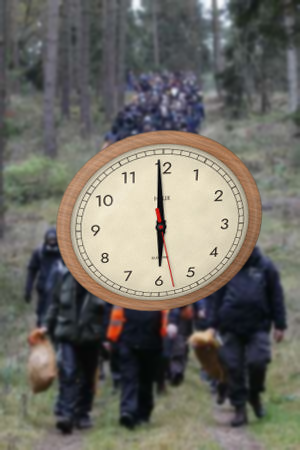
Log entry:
h=5 m=59 s=28
